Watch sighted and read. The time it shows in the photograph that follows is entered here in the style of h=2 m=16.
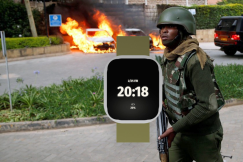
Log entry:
h=20 m=18
